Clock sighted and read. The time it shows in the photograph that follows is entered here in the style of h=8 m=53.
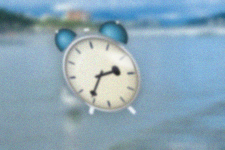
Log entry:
h=2 m=36
